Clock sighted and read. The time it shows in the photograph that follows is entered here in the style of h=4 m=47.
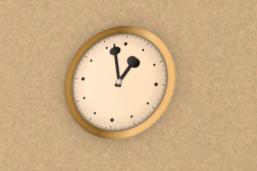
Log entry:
h=12 m=57
